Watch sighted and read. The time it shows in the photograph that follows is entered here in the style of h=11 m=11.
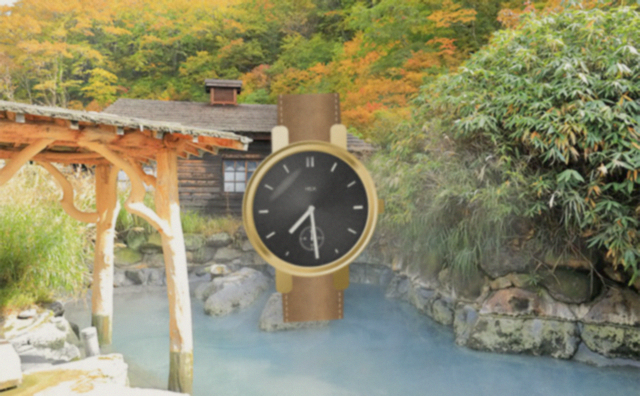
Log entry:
h=7 m=29
